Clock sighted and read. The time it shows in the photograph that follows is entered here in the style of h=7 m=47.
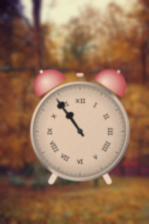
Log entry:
h=10 m=54
